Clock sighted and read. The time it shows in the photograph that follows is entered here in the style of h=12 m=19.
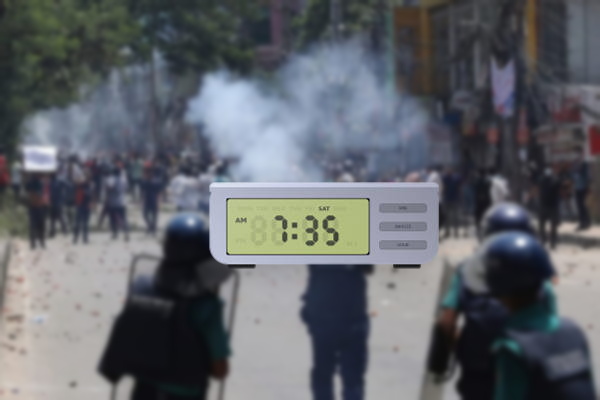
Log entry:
h=7 m=35
